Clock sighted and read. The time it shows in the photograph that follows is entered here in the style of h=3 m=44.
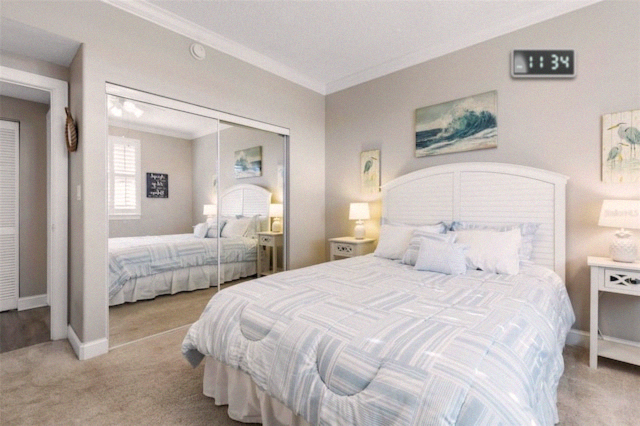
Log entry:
h=11 m=34
